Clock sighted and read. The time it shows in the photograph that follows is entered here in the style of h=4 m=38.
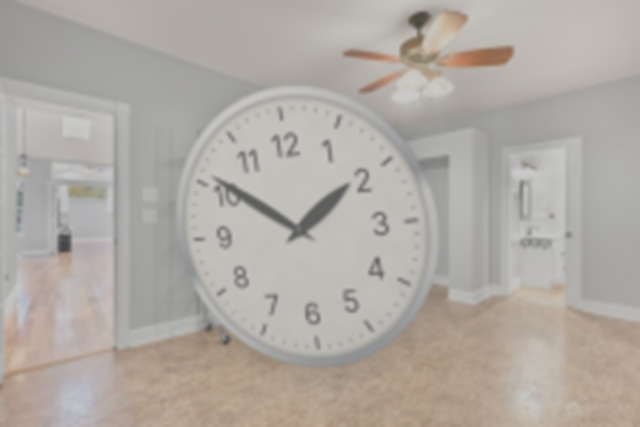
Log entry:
h=1 m=51
